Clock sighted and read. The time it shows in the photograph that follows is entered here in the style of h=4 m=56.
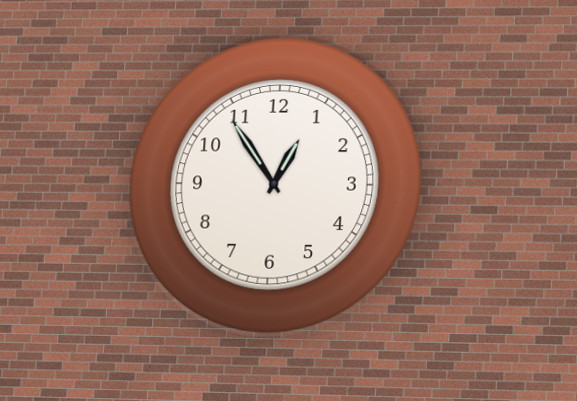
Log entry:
h=12 m=54
